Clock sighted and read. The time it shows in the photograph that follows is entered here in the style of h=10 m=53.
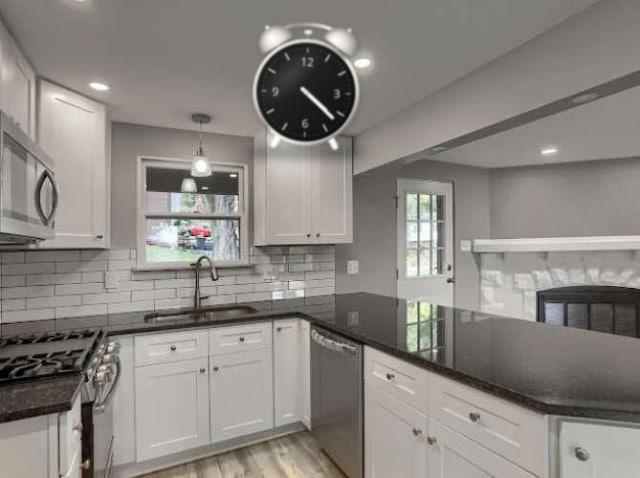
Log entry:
h=4 m=22
